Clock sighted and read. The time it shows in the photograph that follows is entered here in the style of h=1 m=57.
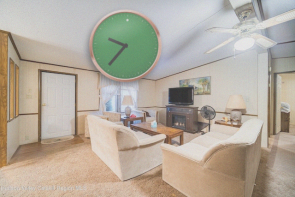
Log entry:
h=9 m=36
